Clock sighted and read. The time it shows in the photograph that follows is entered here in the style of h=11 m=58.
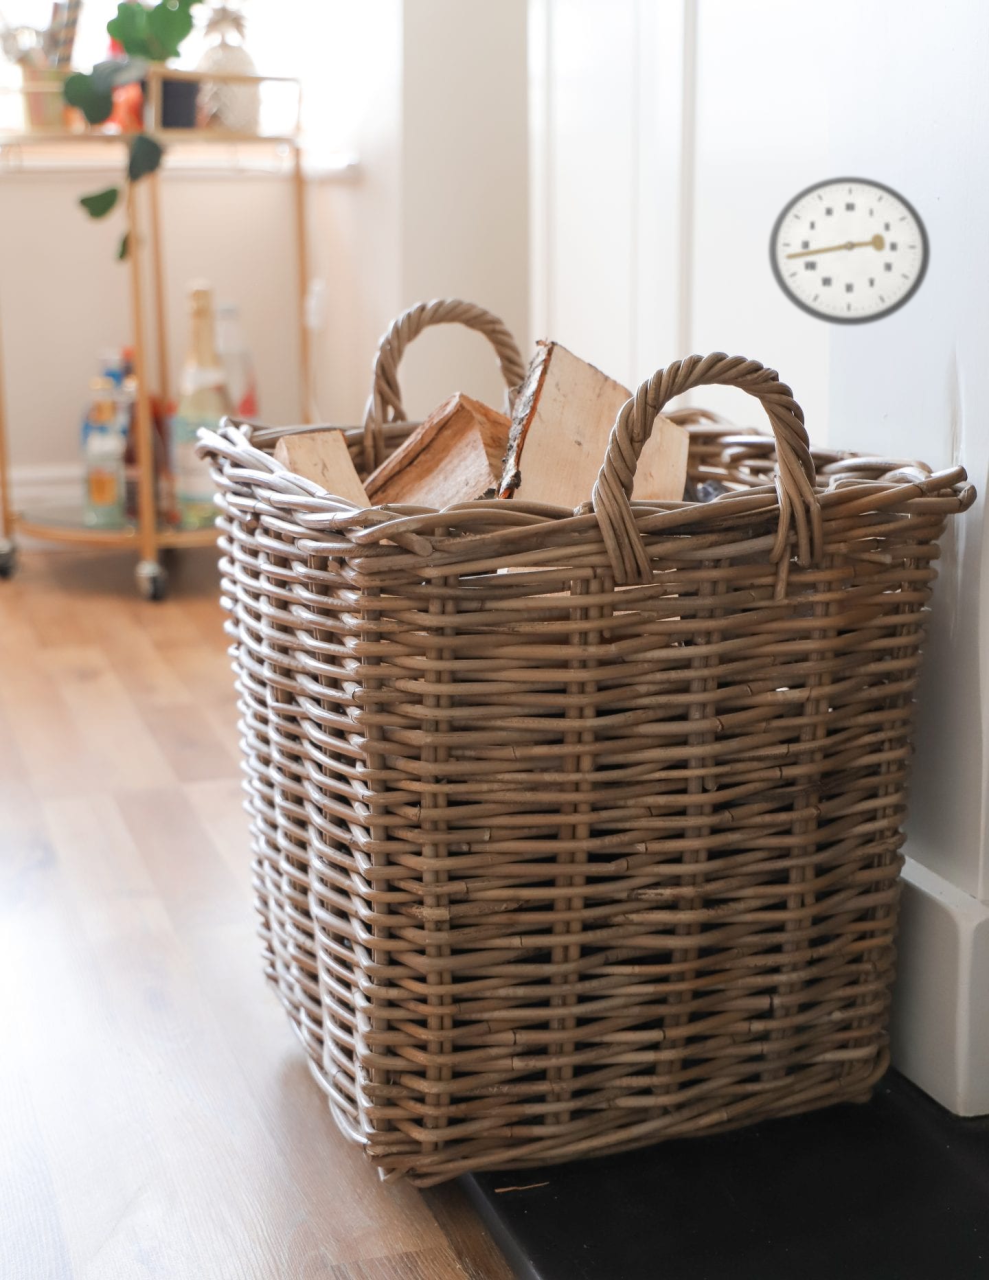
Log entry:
h=2 m=43
